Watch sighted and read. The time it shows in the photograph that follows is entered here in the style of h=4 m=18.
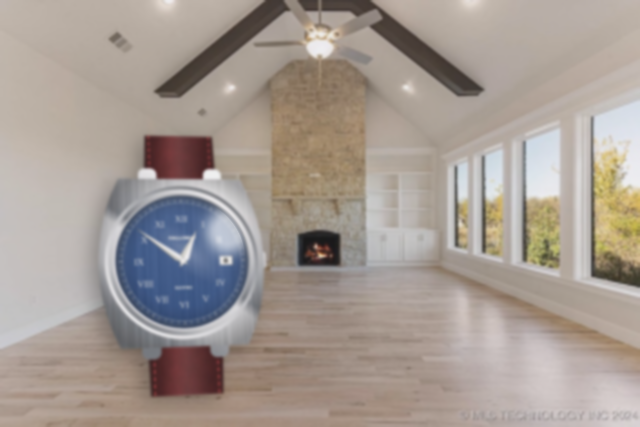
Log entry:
h=12 m=51
